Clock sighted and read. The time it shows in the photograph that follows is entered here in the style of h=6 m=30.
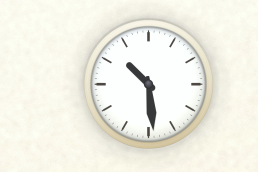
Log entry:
h=10 m=29
